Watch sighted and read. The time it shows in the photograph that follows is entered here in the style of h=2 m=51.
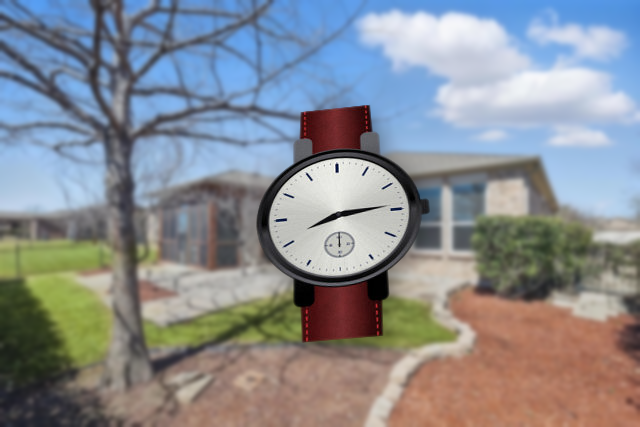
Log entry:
h=8 m=14
